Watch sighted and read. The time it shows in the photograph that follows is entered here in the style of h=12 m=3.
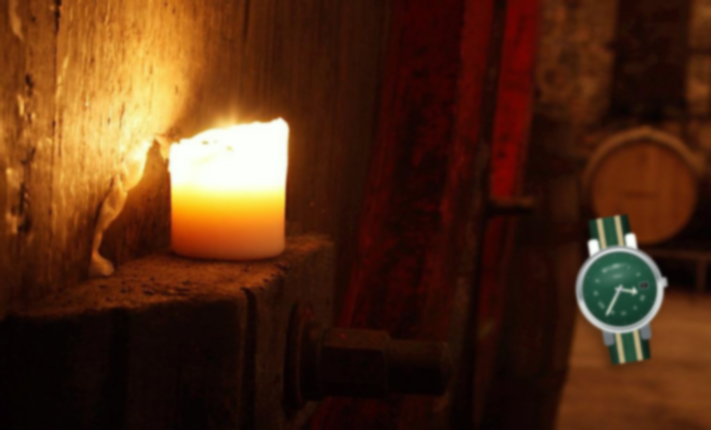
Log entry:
h=3 m=36
